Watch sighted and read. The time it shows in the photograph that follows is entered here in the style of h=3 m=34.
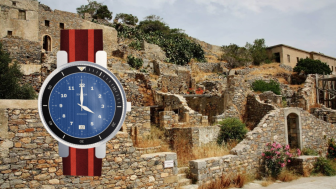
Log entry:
h=4 m=0
